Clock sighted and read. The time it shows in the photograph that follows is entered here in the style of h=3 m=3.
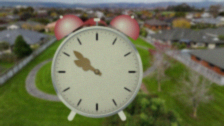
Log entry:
h=9 m=52
